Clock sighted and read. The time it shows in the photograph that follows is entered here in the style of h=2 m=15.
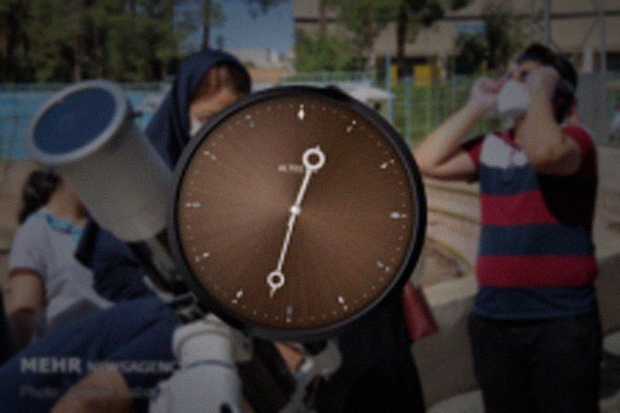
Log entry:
h=12 m=32
